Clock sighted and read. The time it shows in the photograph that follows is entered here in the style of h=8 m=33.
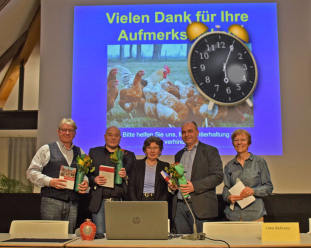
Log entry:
h=6 m=5
